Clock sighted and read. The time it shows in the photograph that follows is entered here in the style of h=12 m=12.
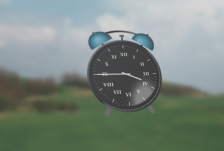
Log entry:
h=3 m=45
